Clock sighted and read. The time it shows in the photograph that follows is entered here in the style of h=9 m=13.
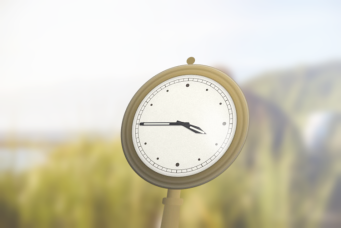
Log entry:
h=3 m=45
